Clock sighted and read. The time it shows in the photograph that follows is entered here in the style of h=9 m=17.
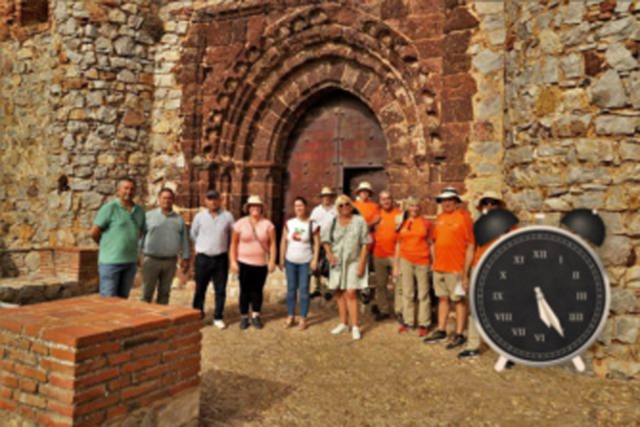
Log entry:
h=5 m=25
